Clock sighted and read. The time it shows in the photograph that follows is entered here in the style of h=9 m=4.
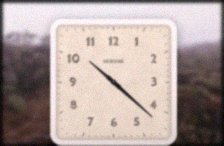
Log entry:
h=10 m=22
